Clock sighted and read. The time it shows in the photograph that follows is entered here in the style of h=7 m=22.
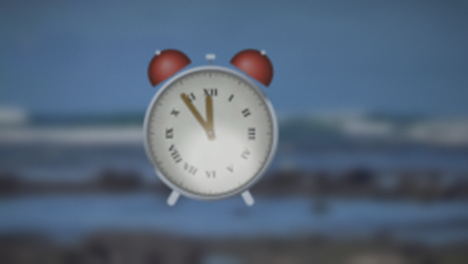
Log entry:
h=11 m=54
